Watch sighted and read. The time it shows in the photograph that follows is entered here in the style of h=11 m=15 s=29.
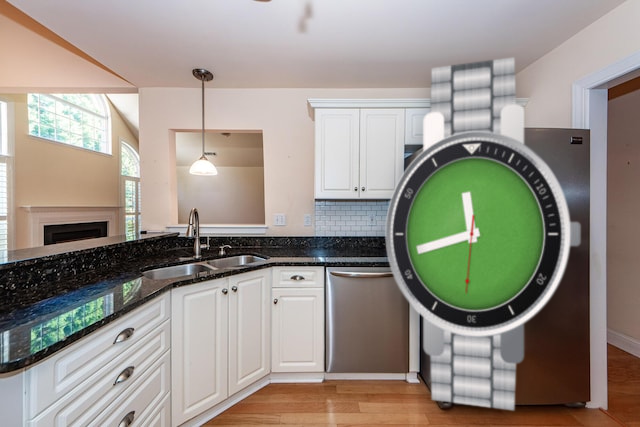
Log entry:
h=11 m=42 s=31
